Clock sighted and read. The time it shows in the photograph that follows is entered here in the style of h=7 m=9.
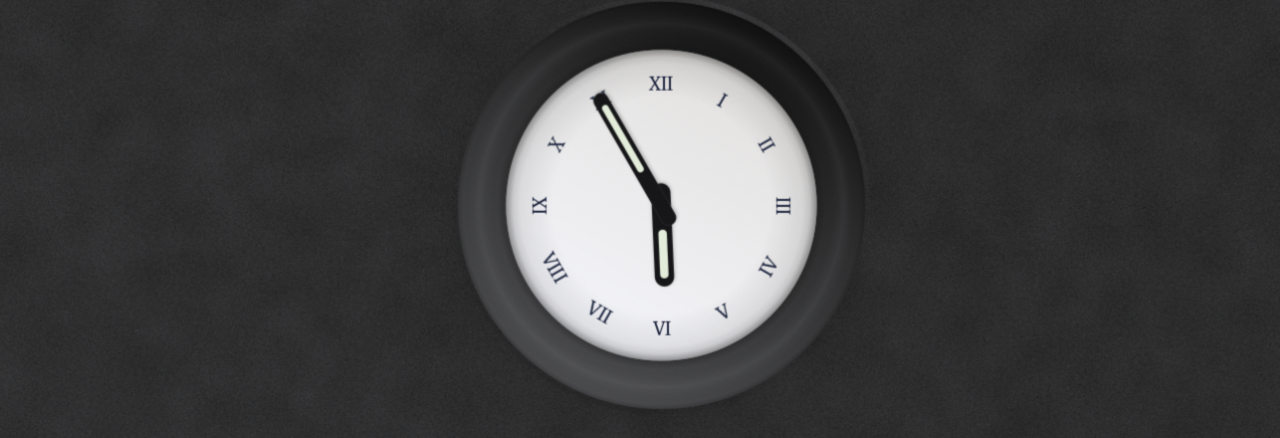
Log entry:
h=5 m=55
